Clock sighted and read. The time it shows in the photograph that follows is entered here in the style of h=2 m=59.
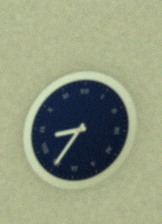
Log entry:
h=8 m=35
